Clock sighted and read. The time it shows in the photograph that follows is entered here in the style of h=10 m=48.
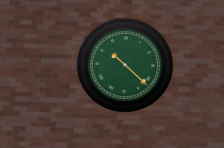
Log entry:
h=10 m=22
